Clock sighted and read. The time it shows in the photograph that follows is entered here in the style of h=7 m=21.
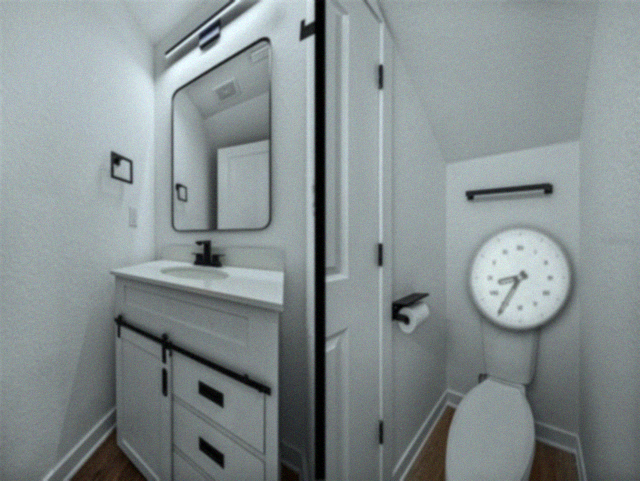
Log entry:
h=8 m=35
